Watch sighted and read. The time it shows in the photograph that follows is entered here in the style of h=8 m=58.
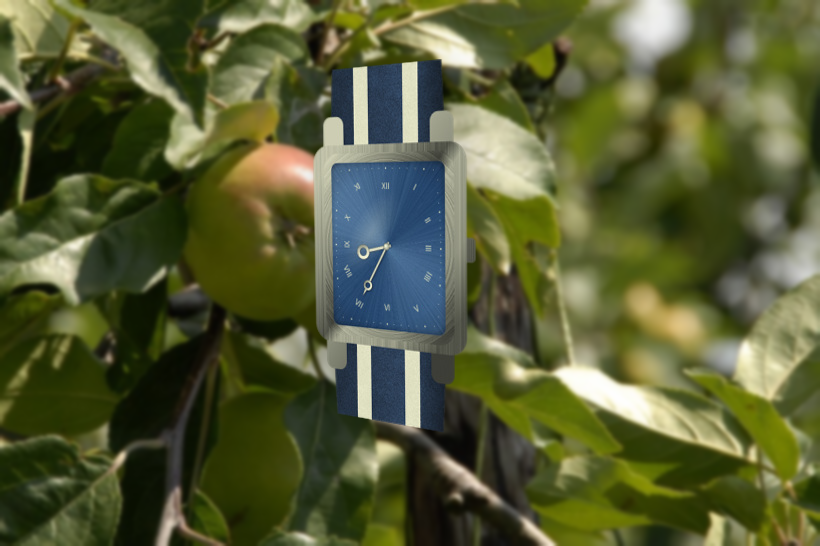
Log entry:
h=8 m=35
